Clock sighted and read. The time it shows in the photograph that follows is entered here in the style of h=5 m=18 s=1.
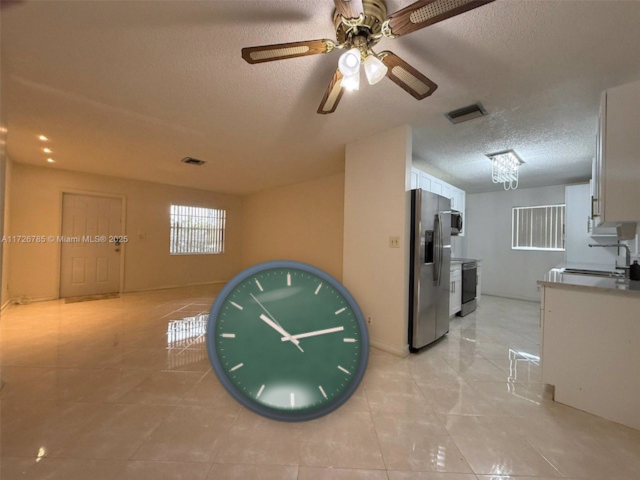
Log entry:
h=10 m=12 s=53
